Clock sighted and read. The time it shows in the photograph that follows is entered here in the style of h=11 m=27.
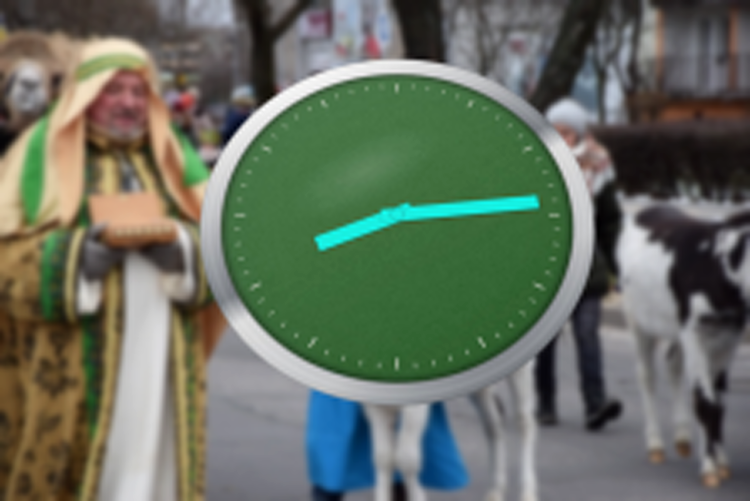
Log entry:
h=8 m=14
